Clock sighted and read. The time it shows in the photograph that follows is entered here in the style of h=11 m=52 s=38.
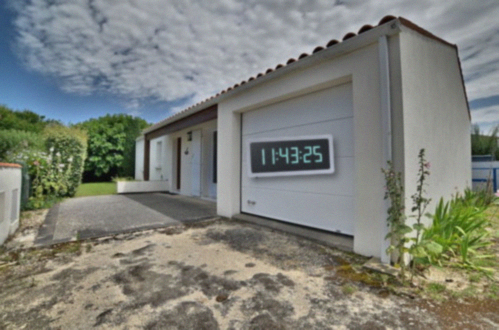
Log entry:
h=11 m=43 s=25
